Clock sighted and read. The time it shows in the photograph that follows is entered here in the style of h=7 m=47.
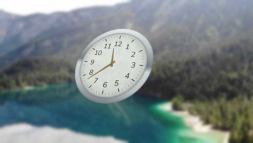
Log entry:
h=11 m=38
